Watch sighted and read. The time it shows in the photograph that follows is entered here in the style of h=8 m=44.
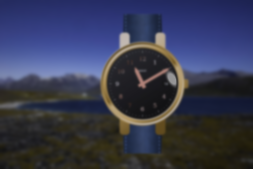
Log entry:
h=11 m=10
